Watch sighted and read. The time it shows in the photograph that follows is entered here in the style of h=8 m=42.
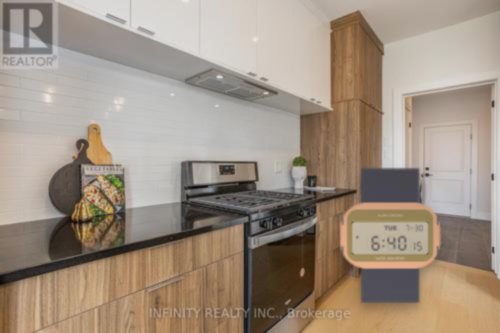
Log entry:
h=6 m=40
